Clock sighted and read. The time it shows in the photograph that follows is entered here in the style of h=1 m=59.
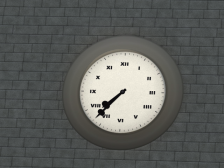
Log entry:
h=7 m=37
